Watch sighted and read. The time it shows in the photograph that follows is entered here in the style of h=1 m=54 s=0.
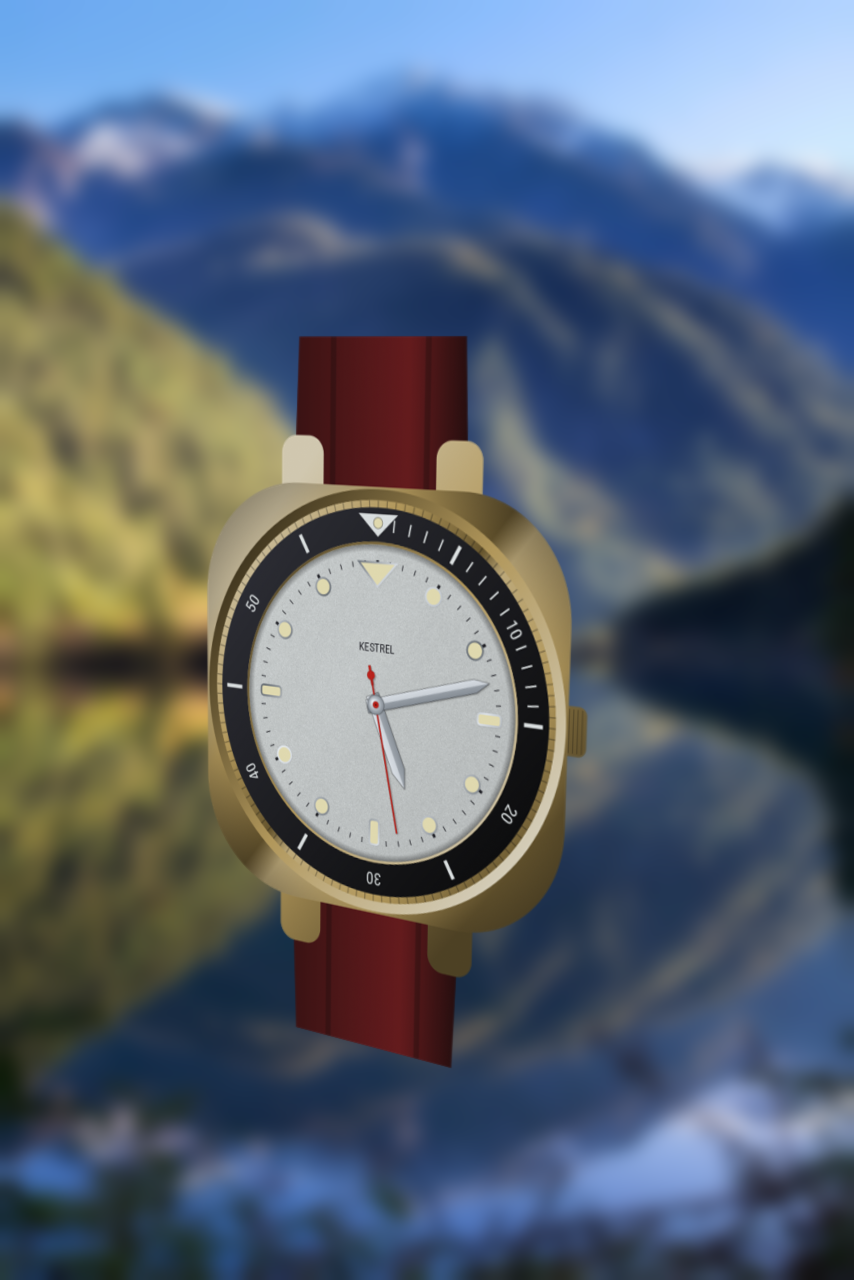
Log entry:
h=5 m=12 s=28
